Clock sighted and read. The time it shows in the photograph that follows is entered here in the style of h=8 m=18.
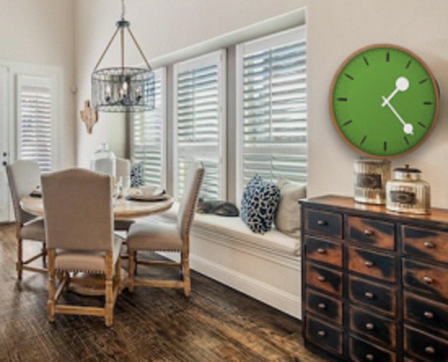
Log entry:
h=1 m=23
